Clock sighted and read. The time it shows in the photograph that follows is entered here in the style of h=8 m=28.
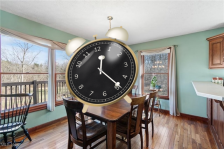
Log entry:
h=12 m=24
